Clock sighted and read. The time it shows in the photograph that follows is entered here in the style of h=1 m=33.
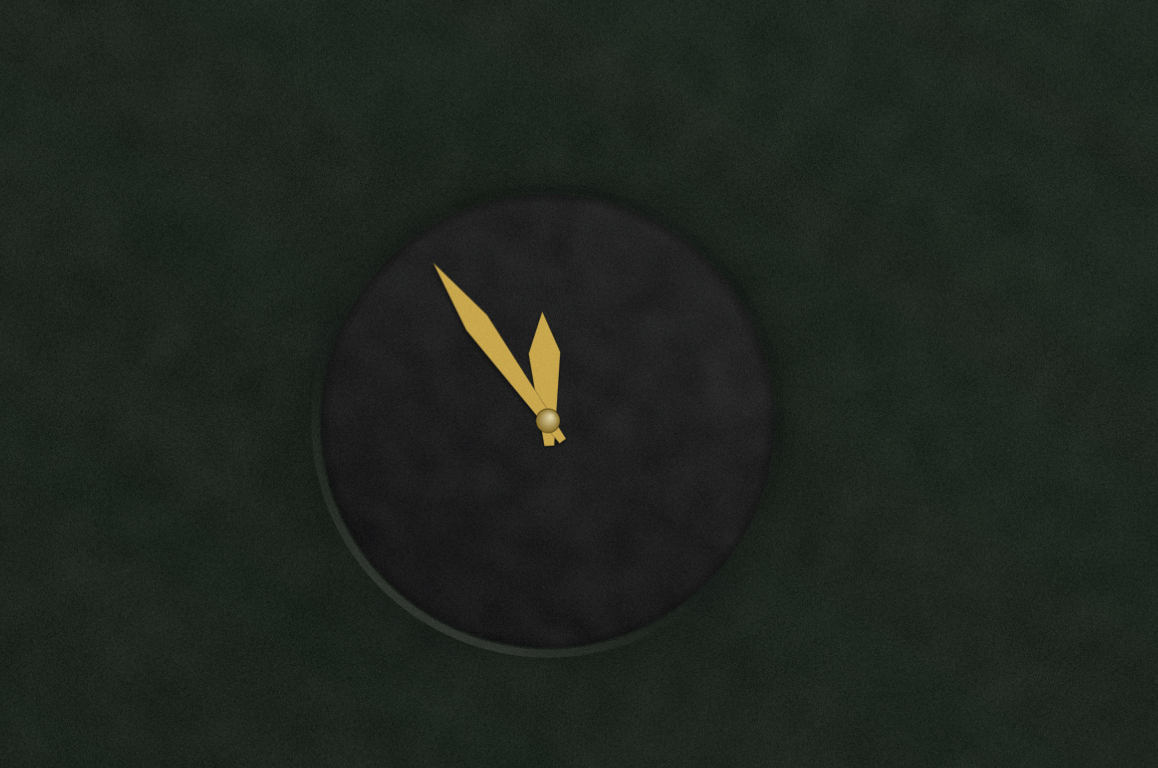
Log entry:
h=11 m=54
